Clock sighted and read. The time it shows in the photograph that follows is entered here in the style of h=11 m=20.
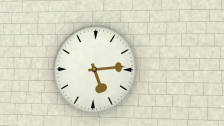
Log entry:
h=5 m=14
